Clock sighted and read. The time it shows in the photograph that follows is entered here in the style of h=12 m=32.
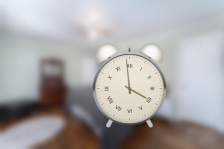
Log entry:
h=3 m=59
